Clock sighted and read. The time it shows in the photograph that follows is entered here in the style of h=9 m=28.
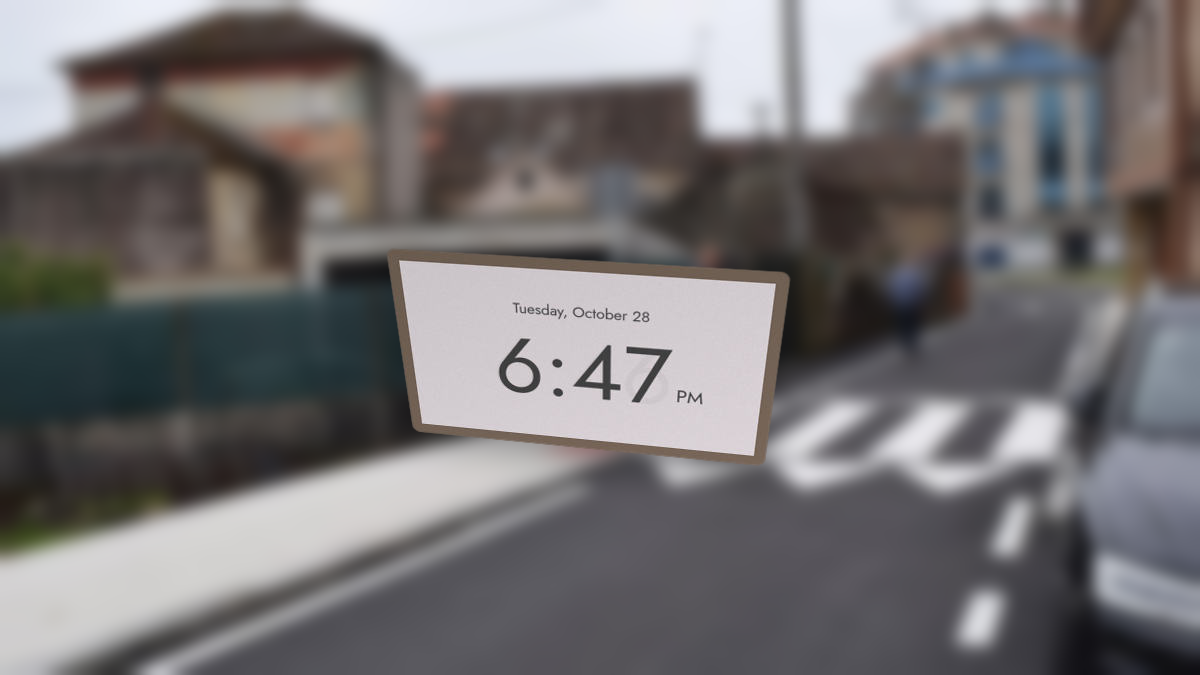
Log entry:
h=6 m=47
